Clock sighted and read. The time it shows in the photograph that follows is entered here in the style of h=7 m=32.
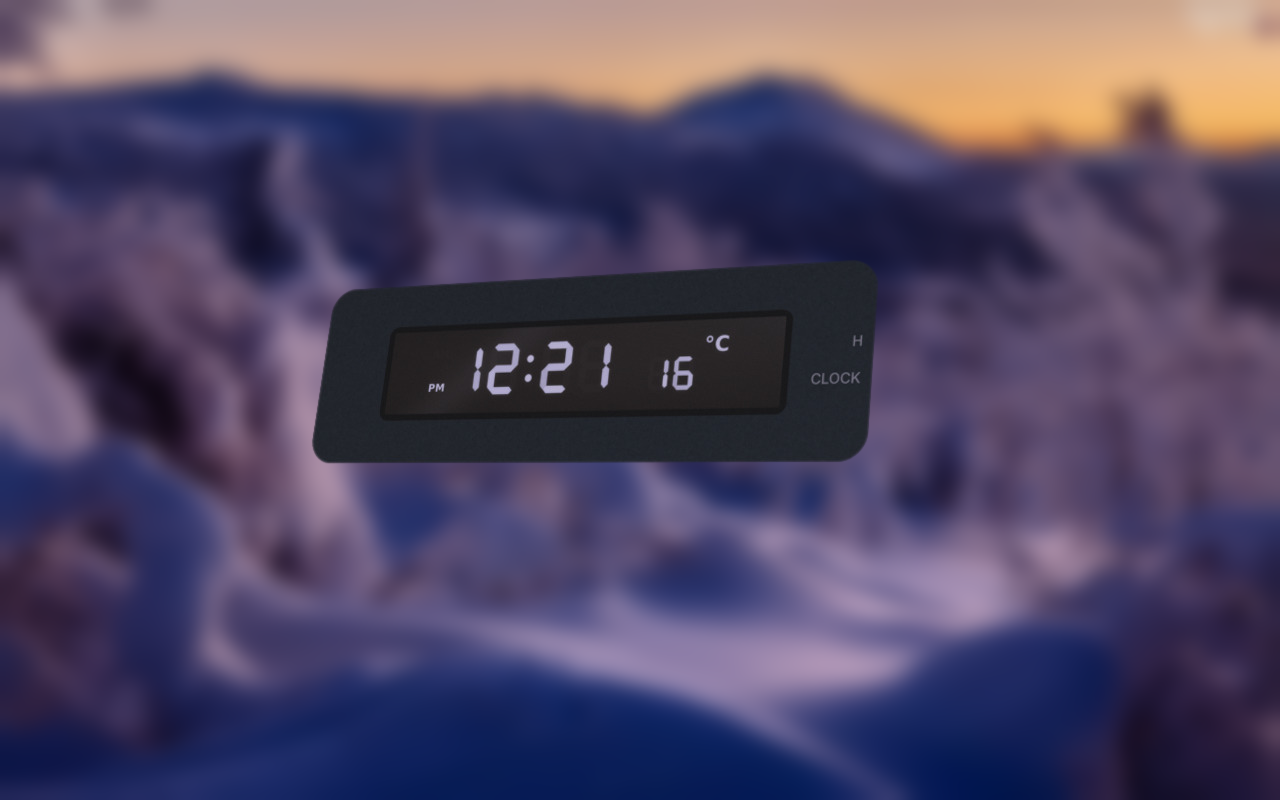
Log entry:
h=12 m=21
